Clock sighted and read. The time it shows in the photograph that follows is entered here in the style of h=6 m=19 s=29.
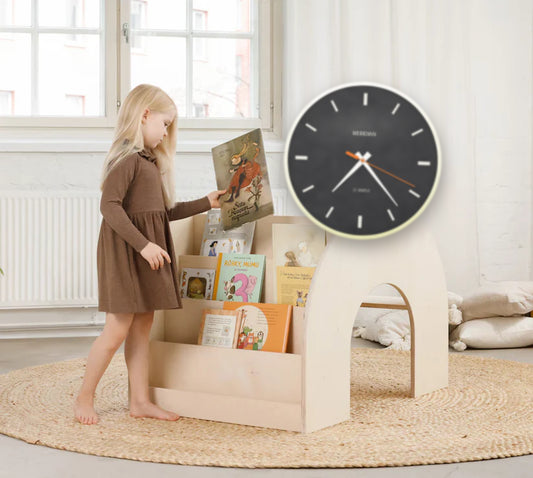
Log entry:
h=7 m=23 s=19
